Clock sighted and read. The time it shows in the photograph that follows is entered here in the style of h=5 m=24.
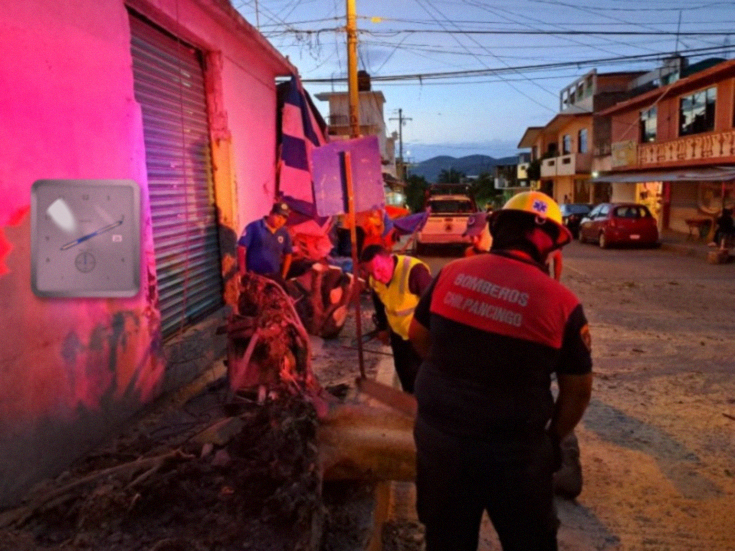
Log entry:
h=8 m=11
